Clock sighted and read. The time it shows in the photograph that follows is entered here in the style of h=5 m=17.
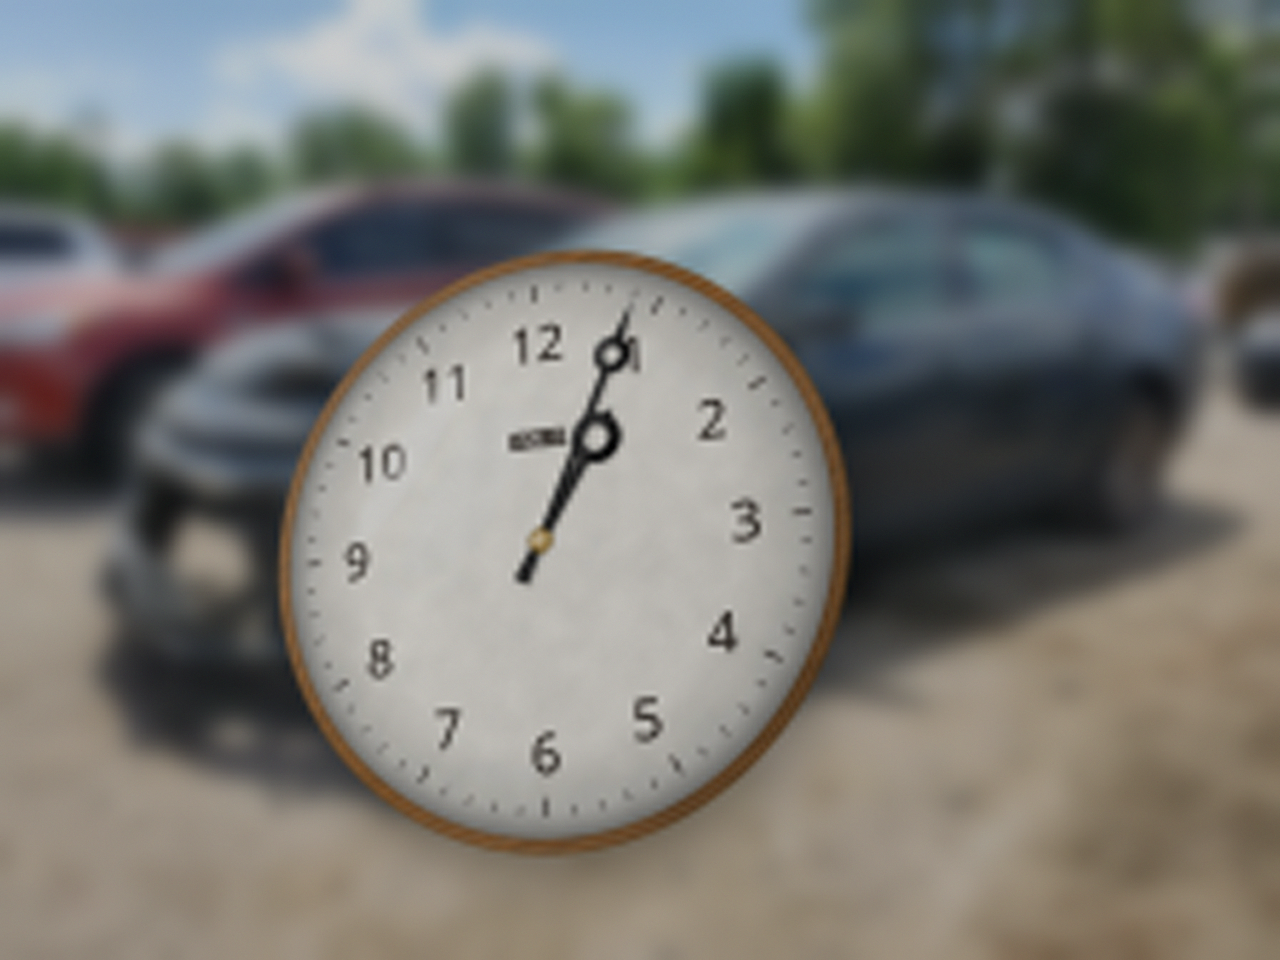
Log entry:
h=1 m=4
